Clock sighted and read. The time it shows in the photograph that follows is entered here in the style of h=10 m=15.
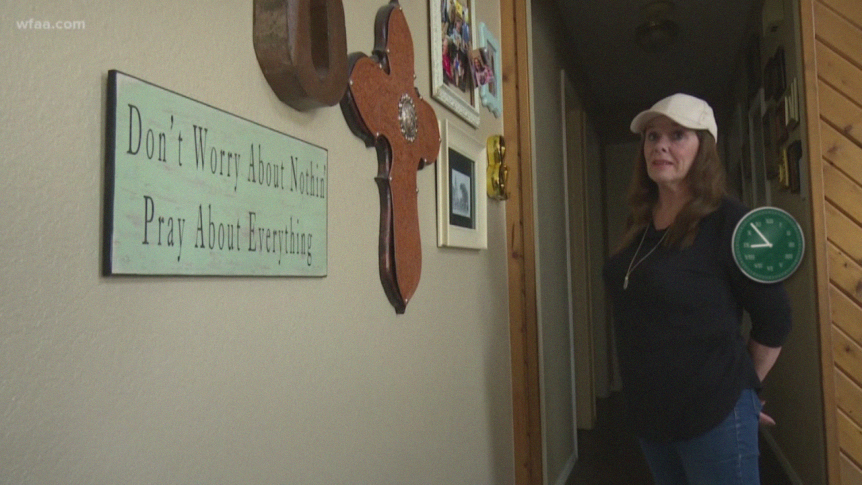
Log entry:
h=8 m=53
